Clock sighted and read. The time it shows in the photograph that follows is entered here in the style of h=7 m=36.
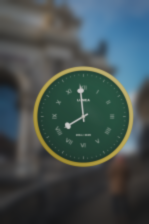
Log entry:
h=7 m=59
